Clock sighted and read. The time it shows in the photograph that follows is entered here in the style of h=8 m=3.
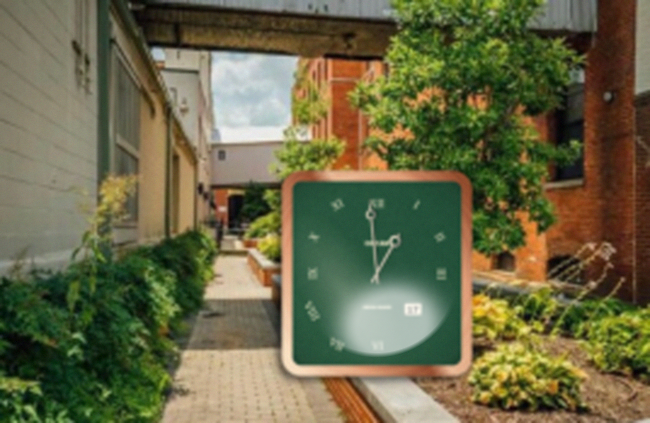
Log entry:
h=12 m=59
